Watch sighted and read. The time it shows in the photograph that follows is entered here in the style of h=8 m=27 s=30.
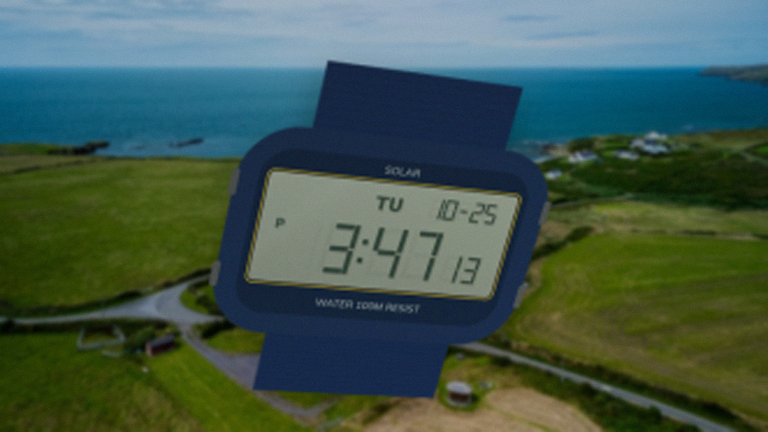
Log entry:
h=3 m=47 s=13
